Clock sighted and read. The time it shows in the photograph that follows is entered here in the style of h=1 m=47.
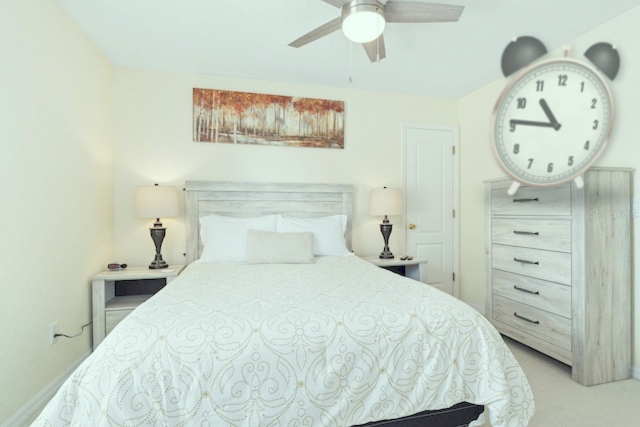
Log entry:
h=10 m=46
